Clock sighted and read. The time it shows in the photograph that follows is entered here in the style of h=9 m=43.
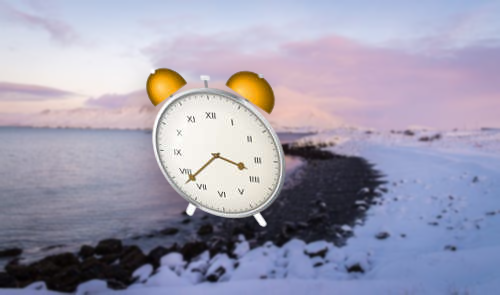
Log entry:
h=3 m=38
